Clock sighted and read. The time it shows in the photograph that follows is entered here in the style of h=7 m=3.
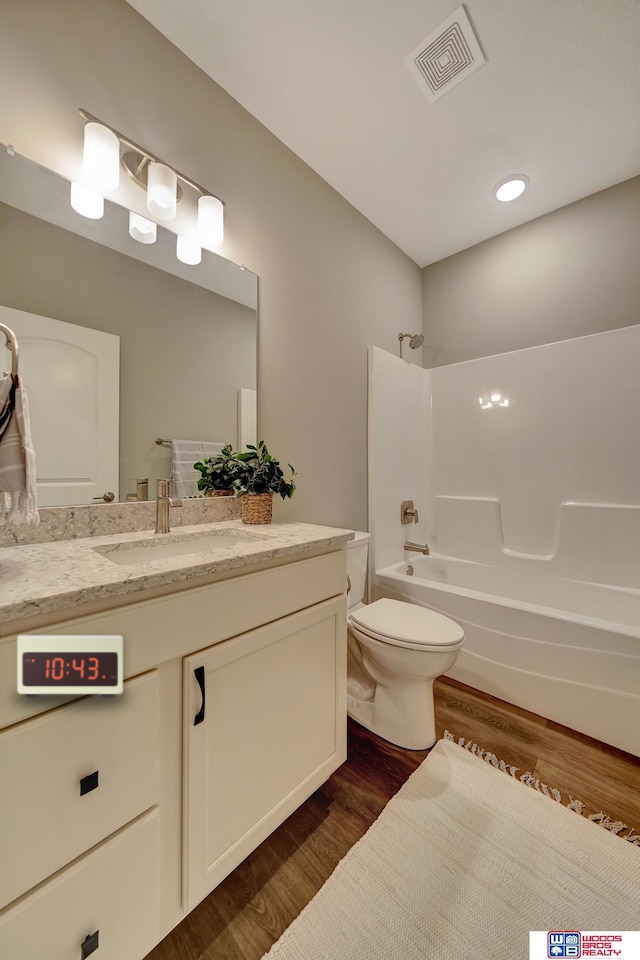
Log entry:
h=10 m=43
